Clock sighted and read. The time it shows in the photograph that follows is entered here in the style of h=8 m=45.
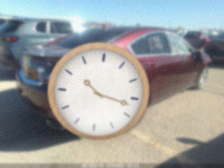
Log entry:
h=10 m=17
